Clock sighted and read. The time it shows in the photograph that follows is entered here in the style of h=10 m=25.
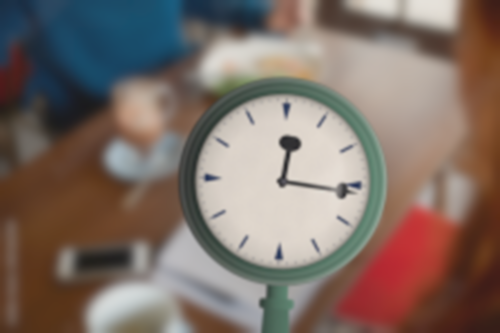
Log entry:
h=12 m=16
